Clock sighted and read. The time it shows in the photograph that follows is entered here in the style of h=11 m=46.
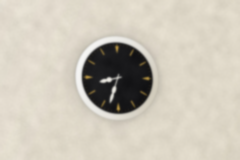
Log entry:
h=8 m=33
